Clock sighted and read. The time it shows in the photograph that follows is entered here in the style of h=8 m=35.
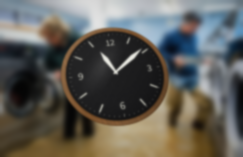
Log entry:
h=11 m=9
